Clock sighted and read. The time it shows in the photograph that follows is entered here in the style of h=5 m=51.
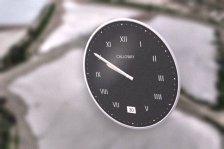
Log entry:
h=9 m=50
